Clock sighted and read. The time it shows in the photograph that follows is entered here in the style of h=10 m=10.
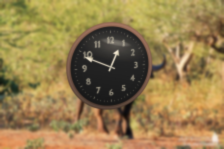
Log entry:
h=12 m=49
